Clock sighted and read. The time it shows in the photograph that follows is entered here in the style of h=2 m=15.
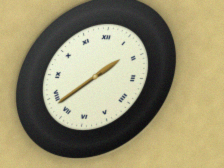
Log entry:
h=1 m=38
